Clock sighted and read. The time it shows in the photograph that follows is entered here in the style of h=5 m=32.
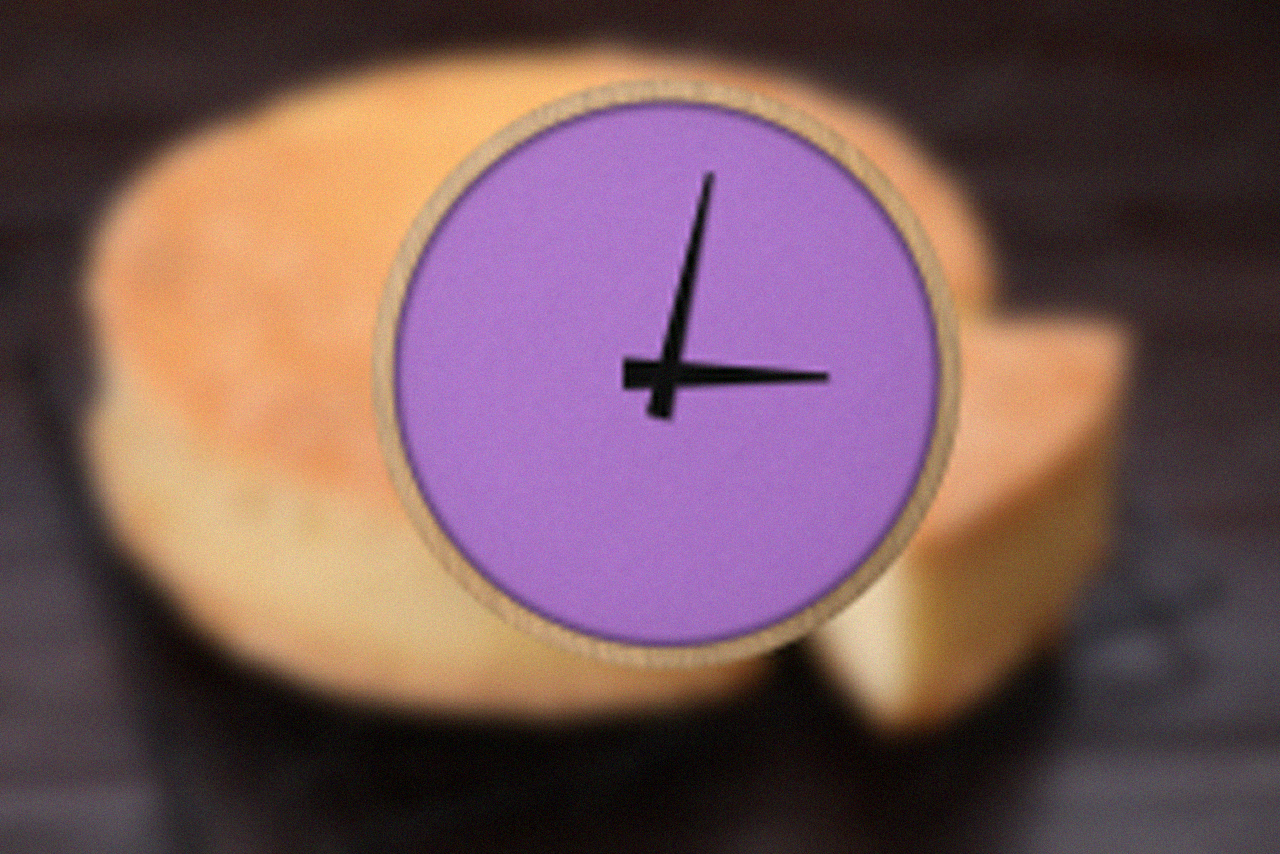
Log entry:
h=3 m=2
